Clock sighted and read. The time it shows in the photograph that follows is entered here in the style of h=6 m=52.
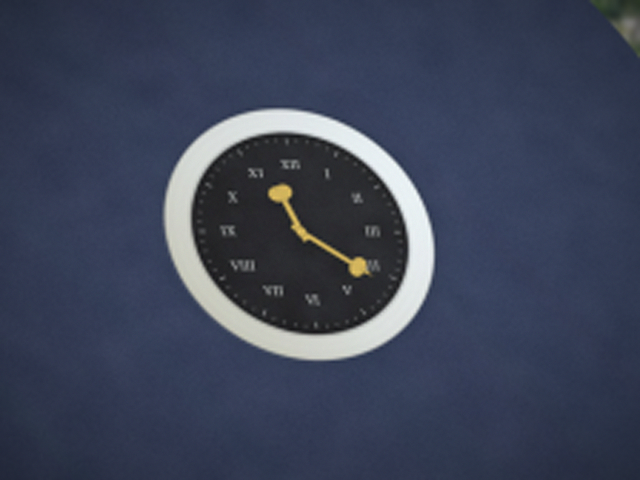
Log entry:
h=11 m=21
